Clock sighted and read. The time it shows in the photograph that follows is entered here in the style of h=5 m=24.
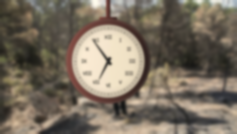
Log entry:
h=6 m=54
